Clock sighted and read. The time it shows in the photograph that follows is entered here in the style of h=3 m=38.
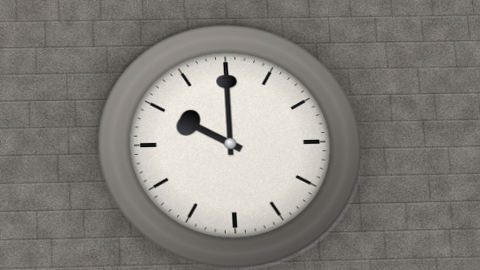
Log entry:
h=10 m=0
